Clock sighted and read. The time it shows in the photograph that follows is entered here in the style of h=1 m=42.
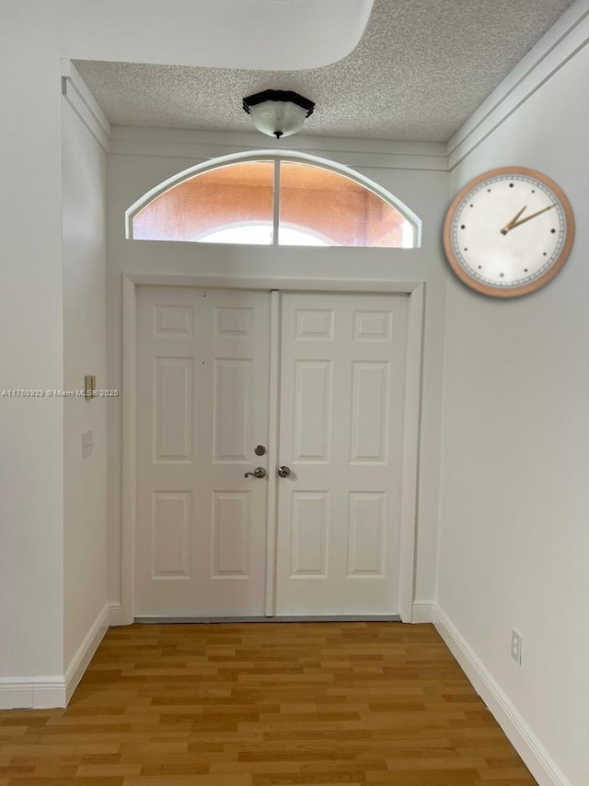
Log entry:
h=1 m=10
